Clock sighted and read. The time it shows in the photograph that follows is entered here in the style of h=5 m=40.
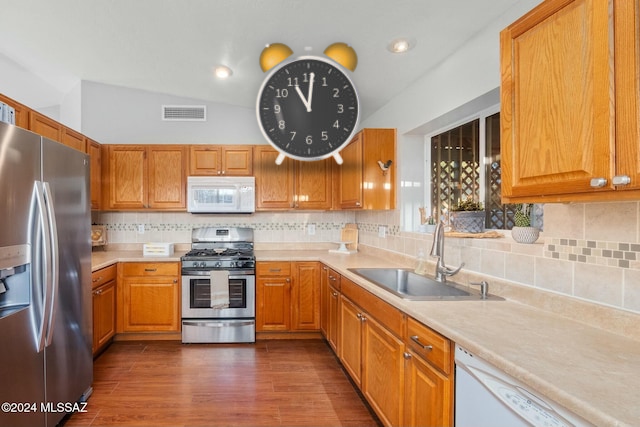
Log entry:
h=11 m=1
